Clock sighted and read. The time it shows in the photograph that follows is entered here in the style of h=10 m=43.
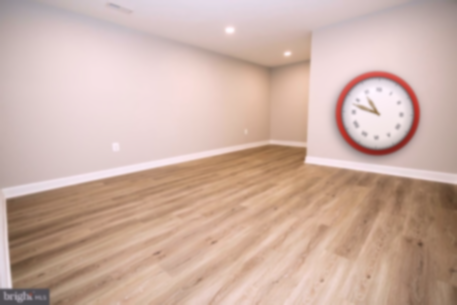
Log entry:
h=10 m=48
